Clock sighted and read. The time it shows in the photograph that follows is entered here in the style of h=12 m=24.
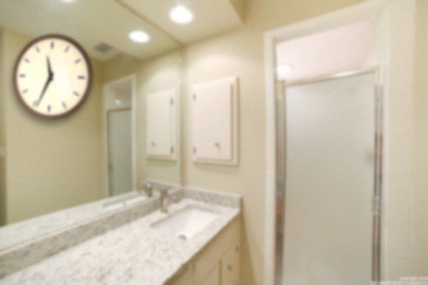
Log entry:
h=11 m=34
